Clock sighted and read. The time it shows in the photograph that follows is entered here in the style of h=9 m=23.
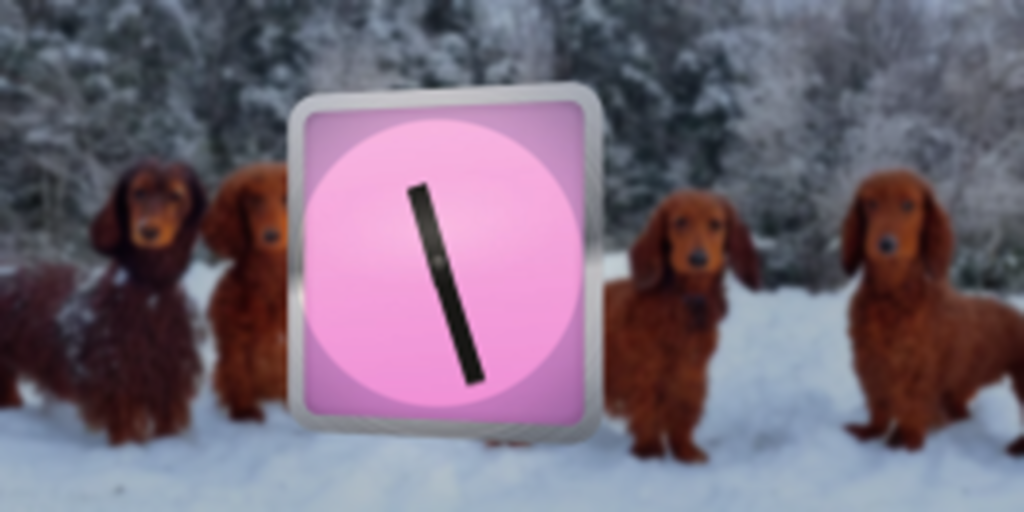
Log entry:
h=11 m=27
